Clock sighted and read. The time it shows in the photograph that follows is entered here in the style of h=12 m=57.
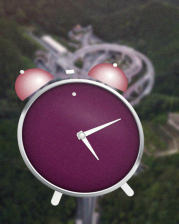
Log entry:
h=5 m=12
